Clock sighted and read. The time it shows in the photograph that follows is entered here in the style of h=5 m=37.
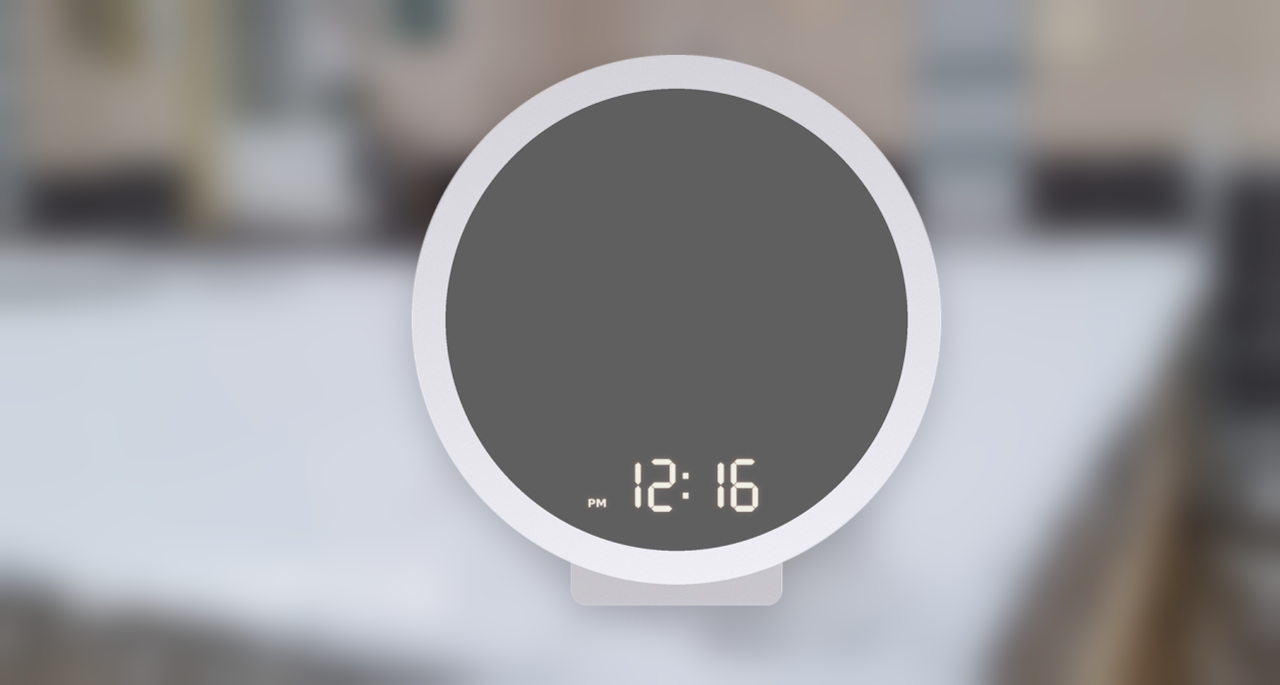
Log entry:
h=12 m=16
